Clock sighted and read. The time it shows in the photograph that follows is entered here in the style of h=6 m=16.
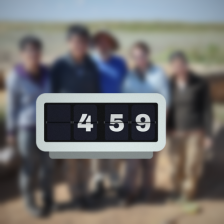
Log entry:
h=4 m=59
